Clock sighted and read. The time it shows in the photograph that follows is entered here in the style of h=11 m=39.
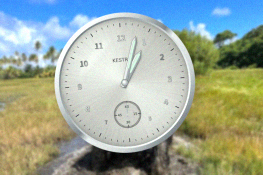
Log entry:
h=1 m=3
